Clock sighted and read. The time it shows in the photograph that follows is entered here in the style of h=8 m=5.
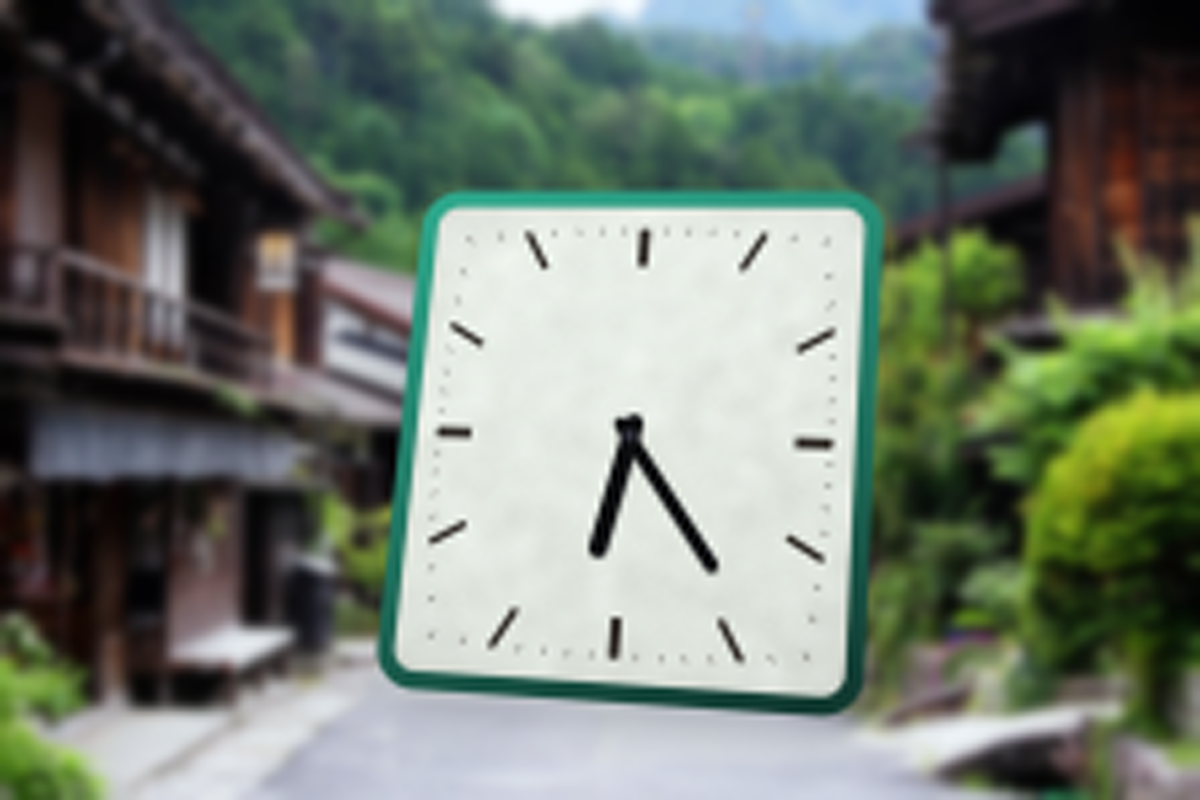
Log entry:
h=6 m=24
